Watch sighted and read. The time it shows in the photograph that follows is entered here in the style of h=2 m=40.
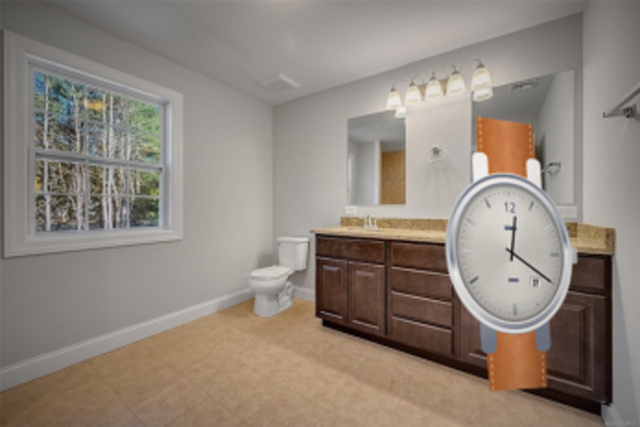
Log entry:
h=12 m=20
